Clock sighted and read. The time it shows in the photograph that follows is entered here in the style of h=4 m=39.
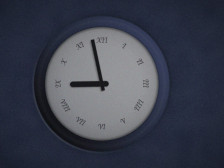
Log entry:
h=8 m=58
